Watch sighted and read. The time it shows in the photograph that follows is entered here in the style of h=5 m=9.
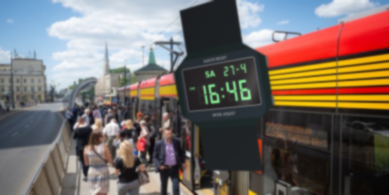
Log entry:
h=16 m=46
